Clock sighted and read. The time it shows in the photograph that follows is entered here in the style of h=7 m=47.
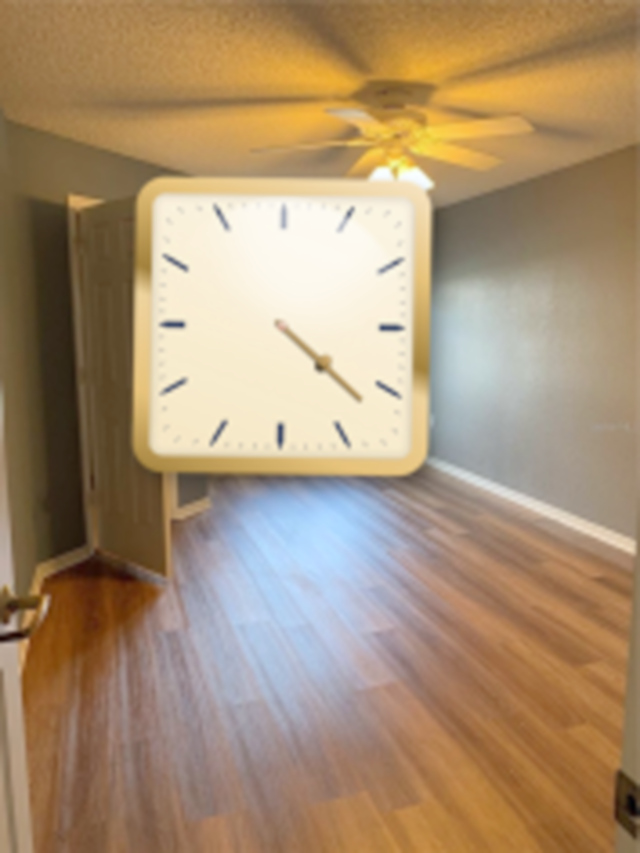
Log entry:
h=4 m=22
